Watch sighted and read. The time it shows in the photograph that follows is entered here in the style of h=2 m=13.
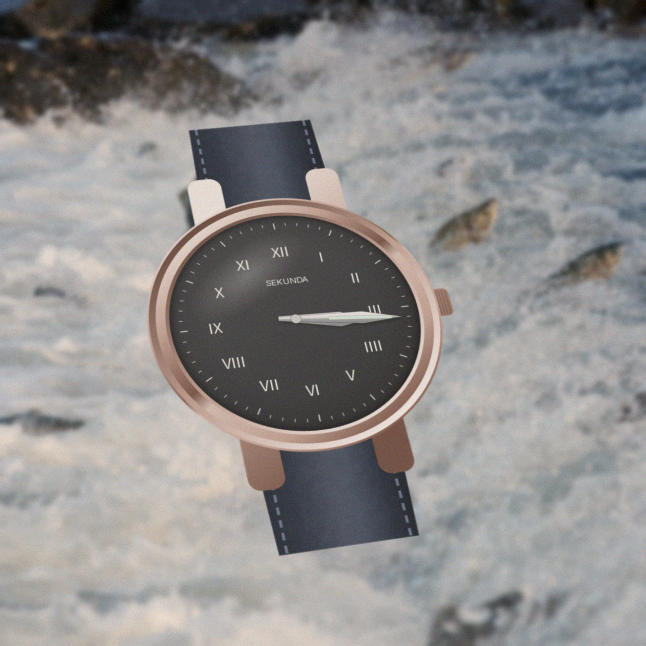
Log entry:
h=3 m=16
